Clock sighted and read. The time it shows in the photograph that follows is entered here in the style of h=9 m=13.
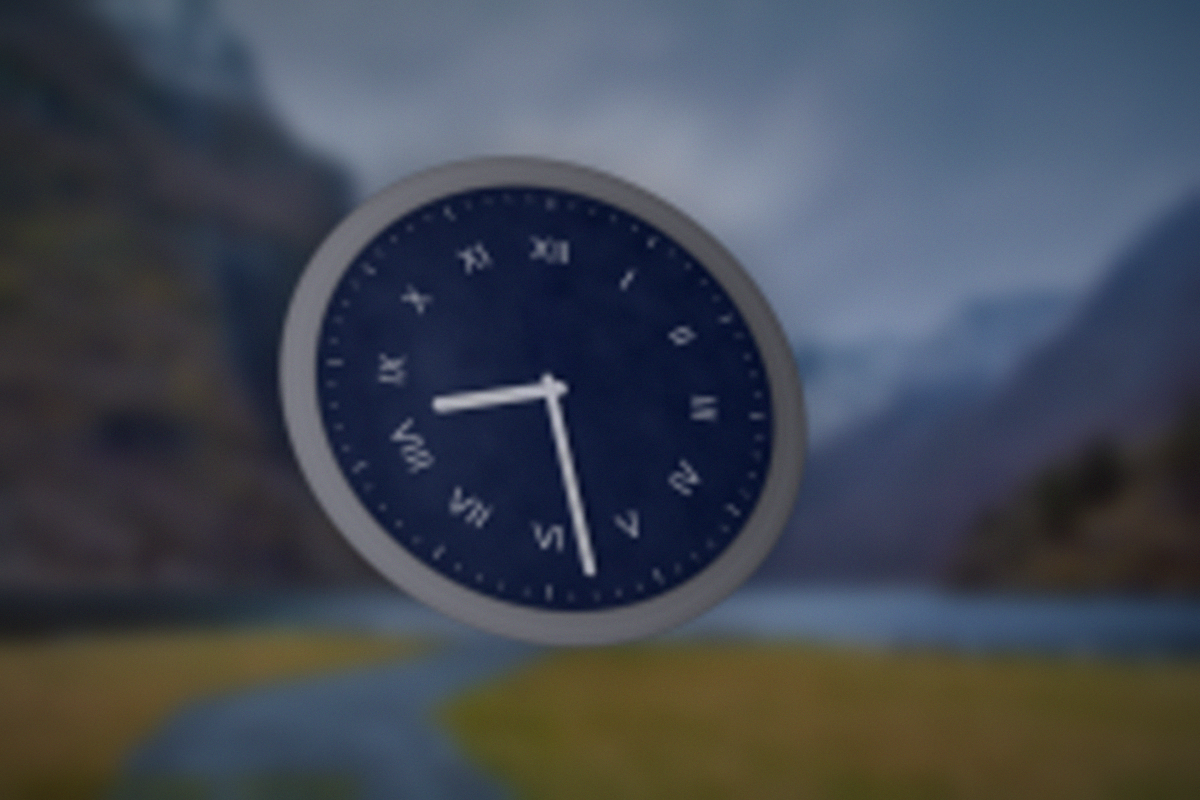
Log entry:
h=8 m=28
